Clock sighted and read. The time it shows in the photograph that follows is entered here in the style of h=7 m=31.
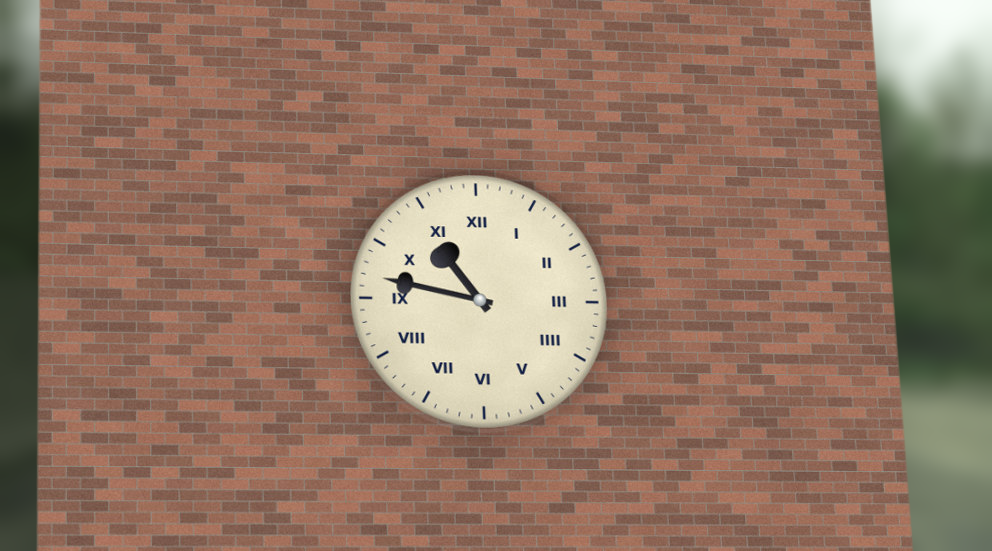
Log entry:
h=10 m=47
